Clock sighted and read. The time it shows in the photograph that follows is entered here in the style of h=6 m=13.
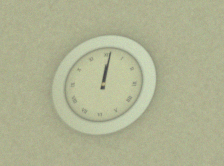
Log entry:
h=12 m=1
